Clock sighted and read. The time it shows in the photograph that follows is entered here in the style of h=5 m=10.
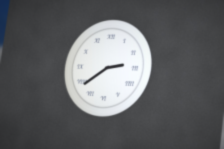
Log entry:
h=2 m=39
